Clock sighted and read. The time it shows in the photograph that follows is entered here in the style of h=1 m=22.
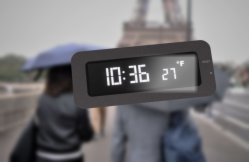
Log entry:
h=10 m=36
